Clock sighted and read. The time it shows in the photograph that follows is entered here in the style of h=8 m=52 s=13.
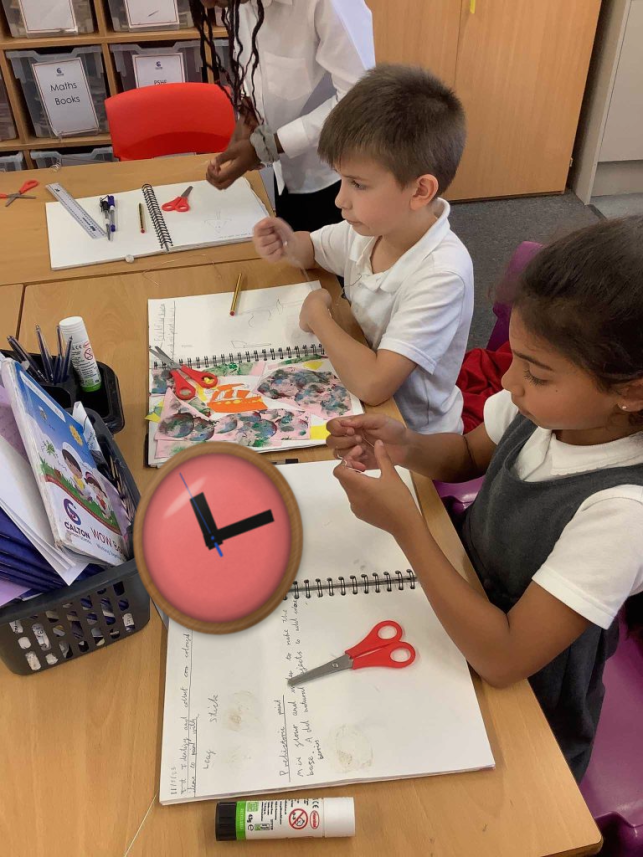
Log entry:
h=11 m=11 s=55
